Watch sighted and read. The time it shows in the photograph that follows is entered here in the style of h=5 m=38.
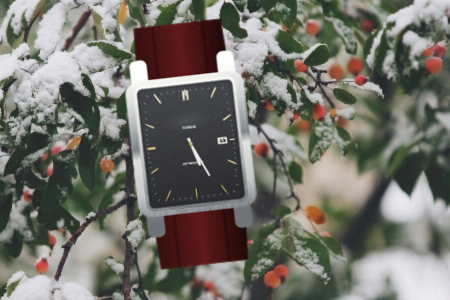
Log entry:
h=5 m=26
